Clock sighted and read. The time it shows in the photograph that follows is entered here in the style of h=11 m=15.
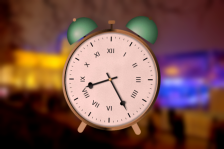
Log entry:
h=8 m=25
